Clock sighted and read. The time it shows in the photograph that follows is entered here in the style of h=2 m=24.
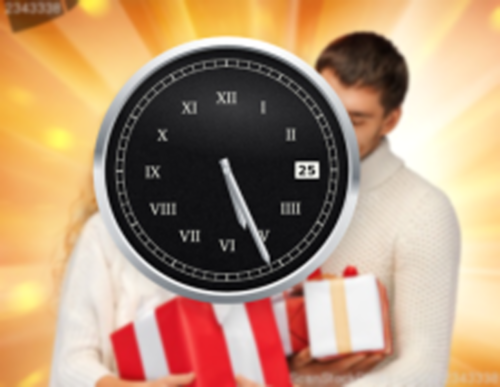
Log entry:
h=5 m=26
